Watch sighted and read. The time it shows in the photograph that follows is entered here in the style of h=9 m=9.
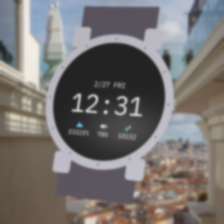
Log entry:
h=12 m=31
